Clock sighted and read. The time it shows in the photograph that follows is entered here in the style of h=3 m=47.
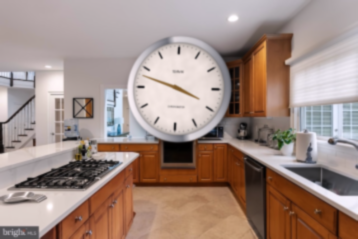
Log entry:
h=3 m=48
